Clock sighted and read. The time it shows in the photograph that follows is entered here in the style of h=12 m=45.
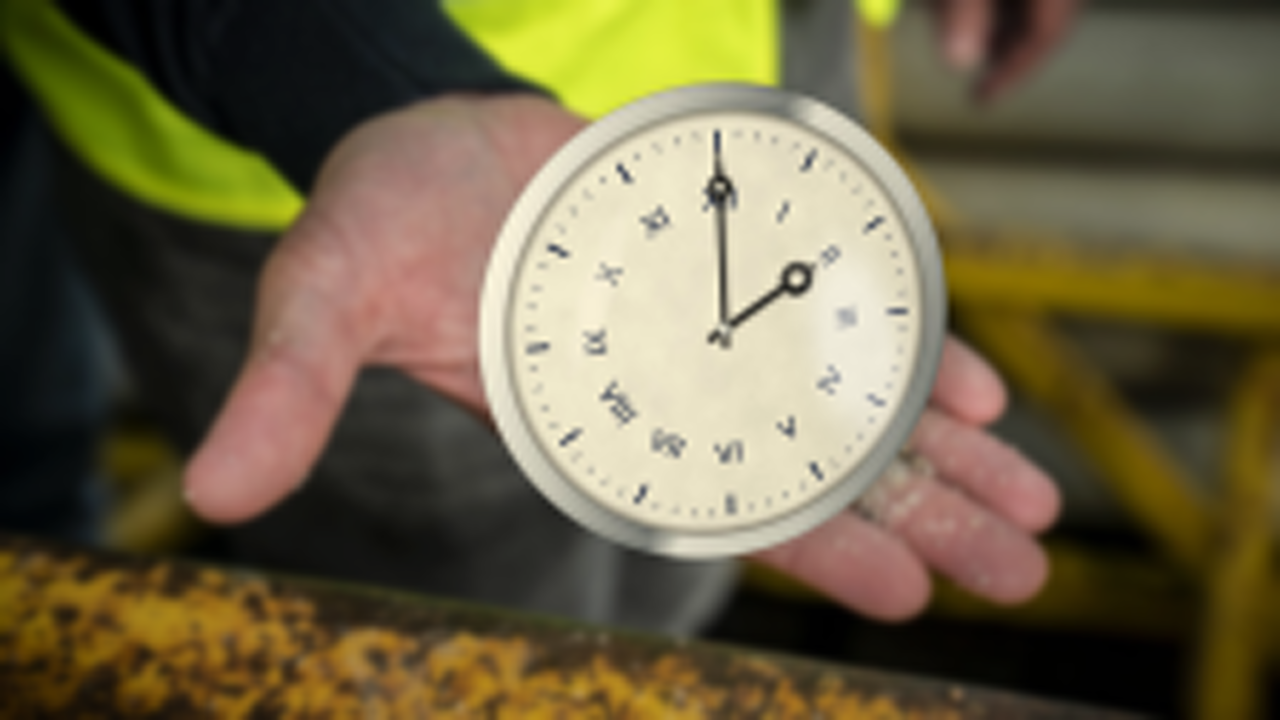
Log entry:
h=2 m=0
